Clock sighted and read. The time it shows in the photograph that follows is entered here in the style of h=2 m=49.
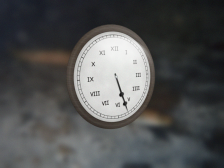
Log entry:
h=5 m=27
